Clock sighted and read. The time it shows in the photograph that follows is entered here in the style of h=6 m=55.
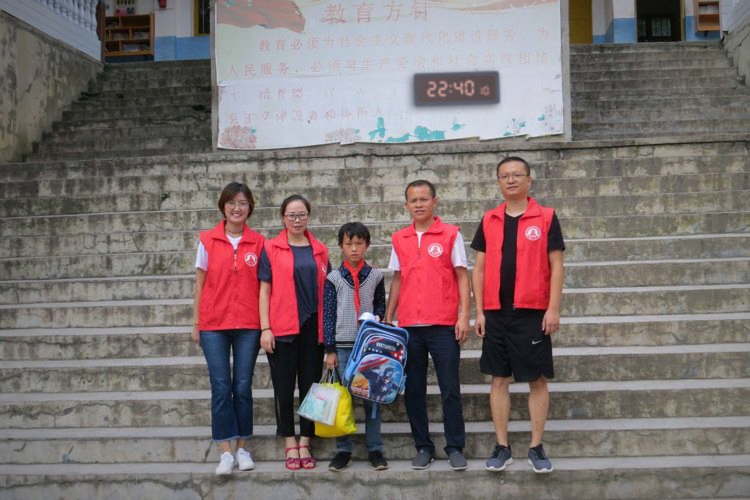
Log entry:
h=22 m=40
